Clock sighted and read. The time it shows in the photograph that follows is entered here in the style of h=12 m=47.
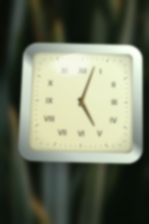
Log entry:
h=5 m=3
